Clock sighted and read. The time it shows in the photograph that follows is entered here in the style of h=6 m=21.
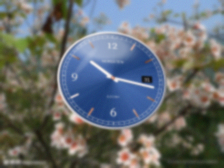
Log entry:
h=10 m=17
